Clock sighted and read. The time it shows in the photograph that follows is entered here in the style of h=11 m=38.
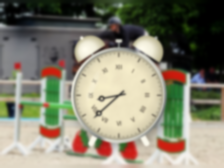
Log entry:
h=8 m=38
